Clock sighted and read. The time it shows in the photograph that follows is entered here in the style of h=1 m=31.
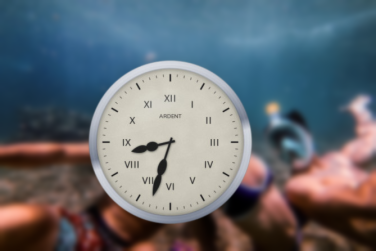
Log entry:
h=8 m=33
